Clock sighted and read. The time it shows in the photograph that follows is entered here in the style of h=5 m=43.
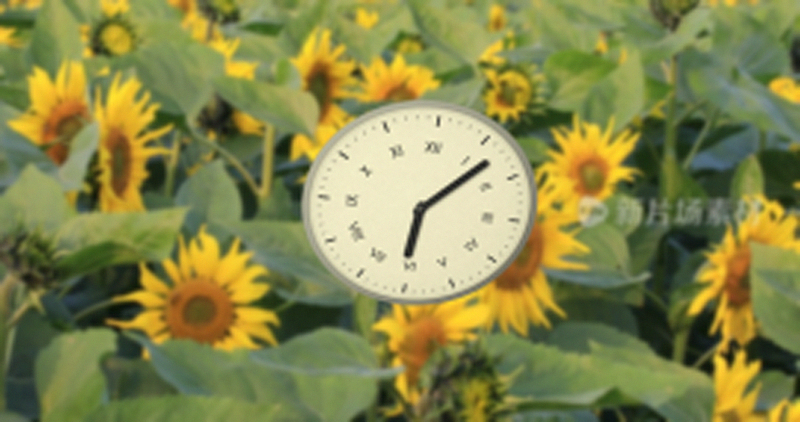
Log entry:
h=6 m=7
